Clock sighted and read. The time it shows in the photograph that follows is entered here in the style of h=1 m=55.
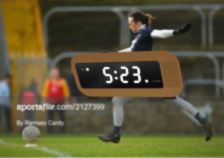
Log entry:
h=5 m=23
